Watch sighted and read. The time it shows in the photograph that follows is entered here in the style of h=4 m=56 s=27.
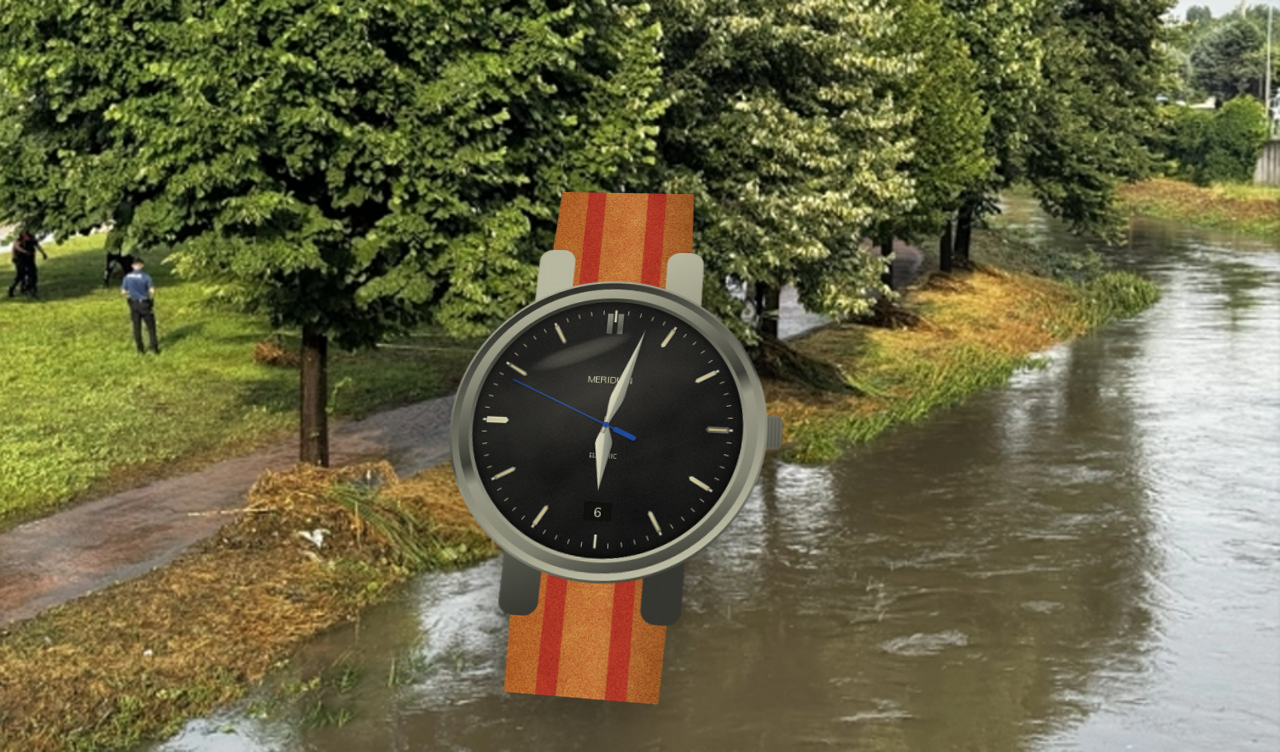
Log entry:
h=6 m=2 s=49
